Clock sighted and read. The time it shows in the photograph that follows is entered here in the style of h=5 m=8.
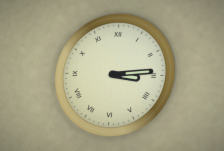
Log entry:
h=3 m=14
